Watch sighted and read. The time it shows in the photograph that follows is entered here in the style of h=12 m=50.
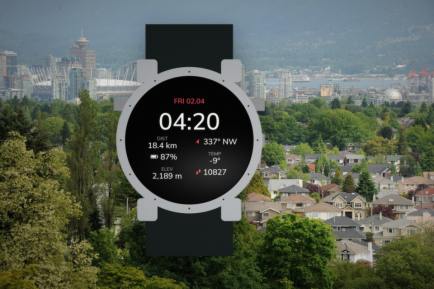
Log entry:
h=4 m=20
